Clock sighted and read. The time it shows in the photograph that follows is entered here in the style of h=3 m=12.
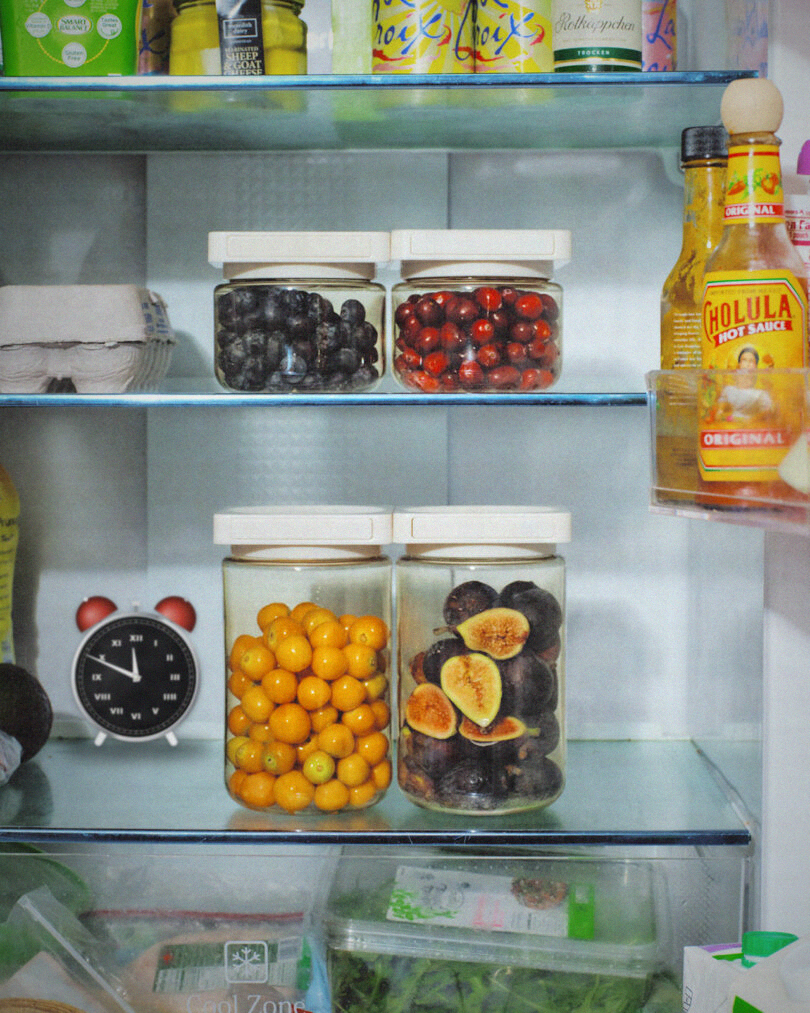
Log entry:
h=11 m=49
